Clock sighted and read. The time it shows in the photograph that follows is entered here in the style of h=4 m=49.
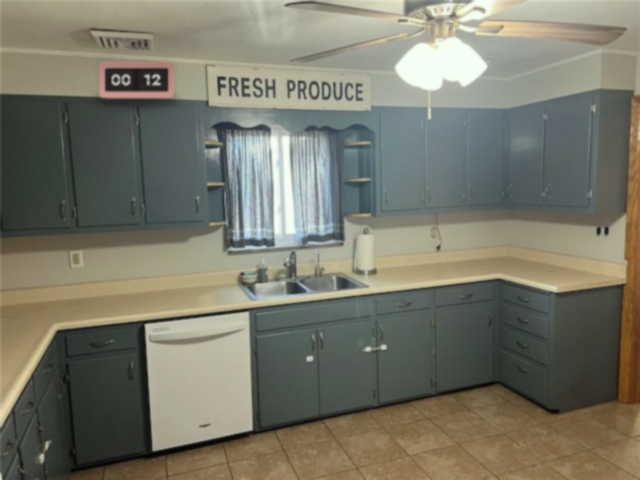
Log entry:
h=0 m=12
